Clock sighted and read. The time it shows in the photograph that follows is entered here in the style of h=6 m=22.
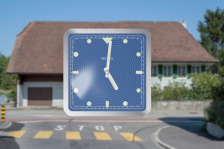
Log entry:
h=5 m=1
